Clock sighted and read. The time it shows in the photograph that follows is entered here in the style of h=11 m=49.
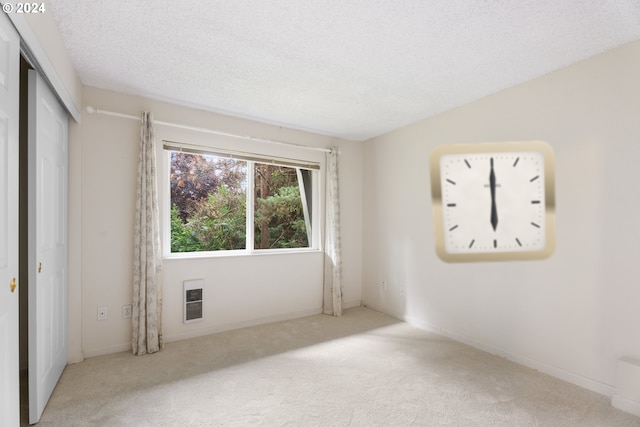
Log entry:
h=6 m=0
